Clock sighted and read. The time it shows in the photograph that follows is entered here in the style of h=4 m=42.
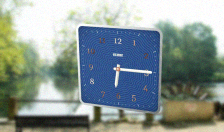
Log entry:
h=6 m=15
